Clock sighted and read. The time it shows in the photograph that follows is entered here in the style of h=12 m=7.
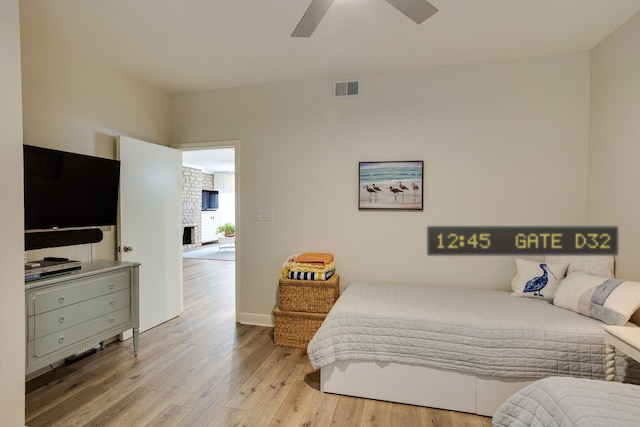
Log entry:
h=12 m=45
